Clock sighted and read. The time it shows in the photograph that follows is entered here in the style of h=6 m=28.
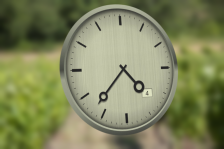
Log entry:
h=4 m=37
